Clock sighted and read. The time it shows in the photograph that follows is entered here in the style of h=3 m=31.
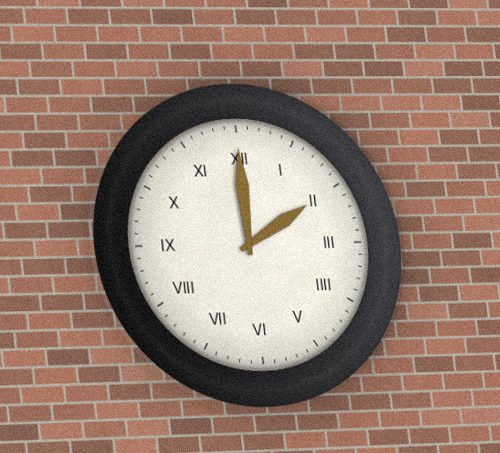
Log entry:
h=2 m=0
